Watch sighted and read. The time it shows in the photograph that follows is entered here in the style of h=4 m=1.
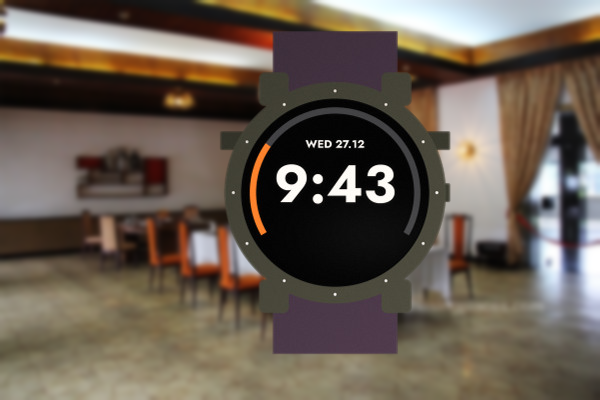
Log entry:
h=9 m=43
